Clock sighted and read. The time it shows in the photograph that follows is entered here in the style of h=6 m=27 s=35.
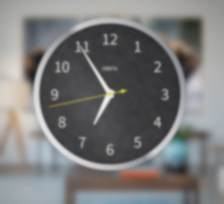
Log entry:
h=6 m=54 s=43
